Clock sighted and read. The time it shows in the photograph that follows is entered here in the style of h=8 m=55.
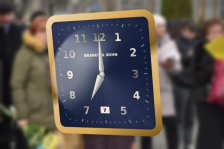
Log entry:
h=7 m=0
